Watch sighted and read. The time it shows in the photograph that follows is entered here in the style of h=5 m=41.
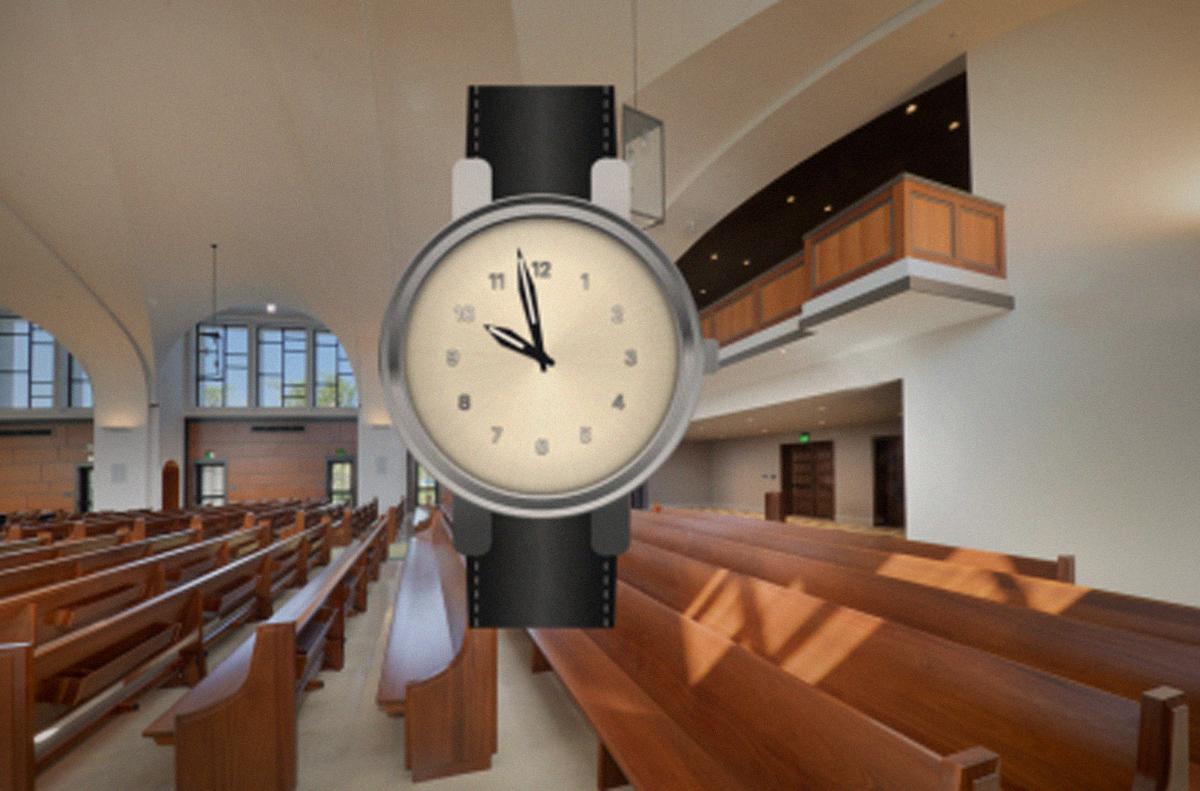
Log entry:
h=9 m=58
